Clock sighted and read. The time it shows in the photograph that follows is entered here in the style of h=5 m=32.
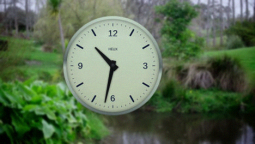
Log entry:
h=10 m=32
